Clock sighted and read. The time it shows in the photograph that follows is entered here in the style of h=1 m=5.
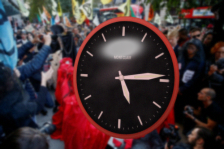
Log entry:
h=5 m=14
